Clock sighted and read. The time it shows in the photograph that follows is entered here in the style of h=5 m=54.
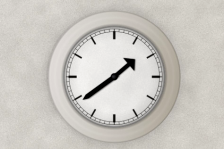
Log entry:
h=1 m=39
